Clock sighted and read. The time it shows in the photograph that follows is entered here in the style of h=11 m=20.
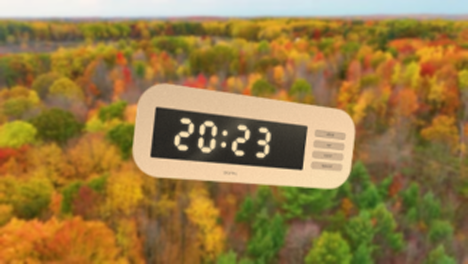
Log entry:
h=20 m=23
